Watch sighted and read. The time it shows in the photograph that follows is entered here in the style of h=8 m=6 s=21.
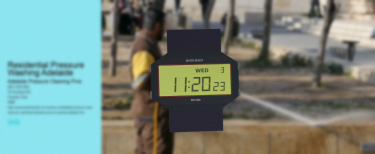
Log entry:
h=11 m=20 s=23
